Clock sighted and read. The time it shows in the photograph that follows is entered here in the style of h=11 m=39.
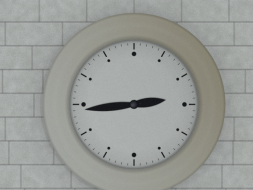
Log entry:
h=2 m=44
